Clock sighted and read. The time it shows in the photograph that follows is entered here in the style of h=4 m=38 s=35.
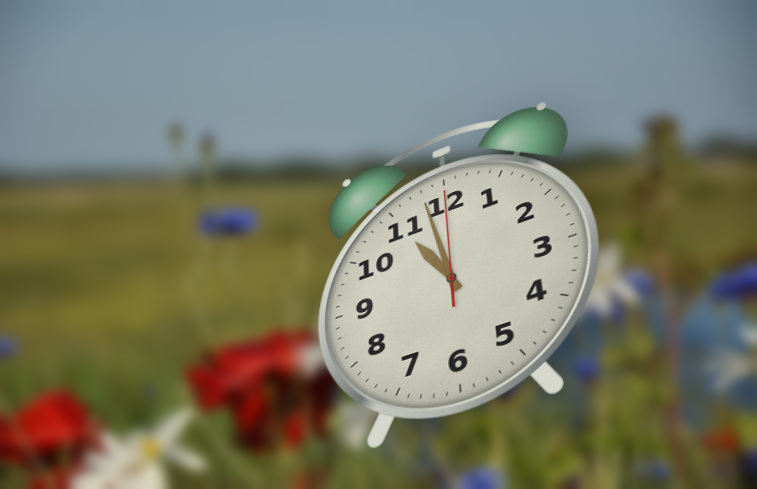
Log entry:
h=10 m=58 s=0
